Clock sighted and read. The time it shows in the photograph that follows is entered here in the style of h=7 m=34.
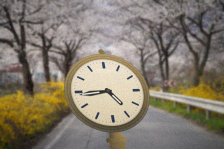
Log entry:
h=4 m=44
